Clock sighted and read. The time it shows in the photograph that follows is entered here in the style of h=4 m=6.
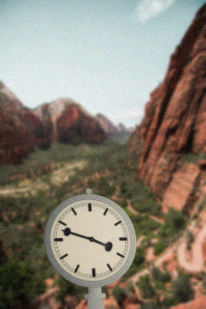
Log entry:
h=3 m=48
